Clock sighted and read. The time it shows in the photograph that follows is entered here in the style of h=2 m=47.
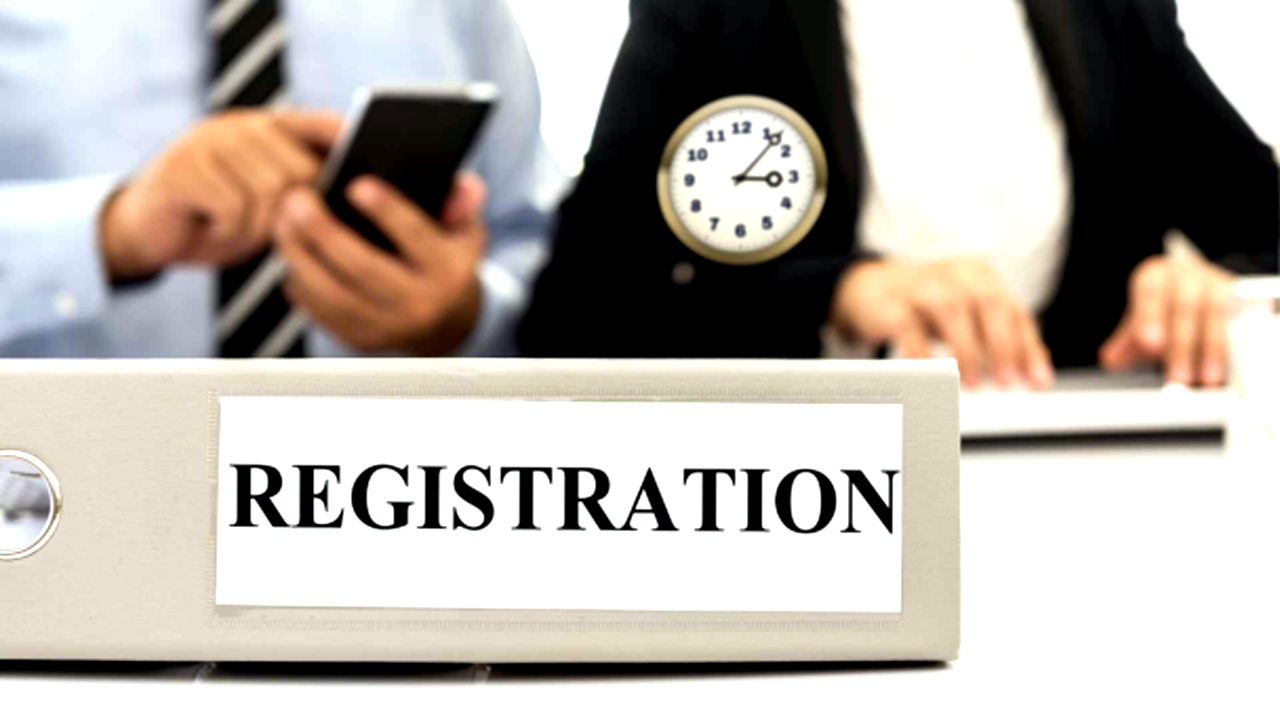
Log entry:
h=3 m=7
